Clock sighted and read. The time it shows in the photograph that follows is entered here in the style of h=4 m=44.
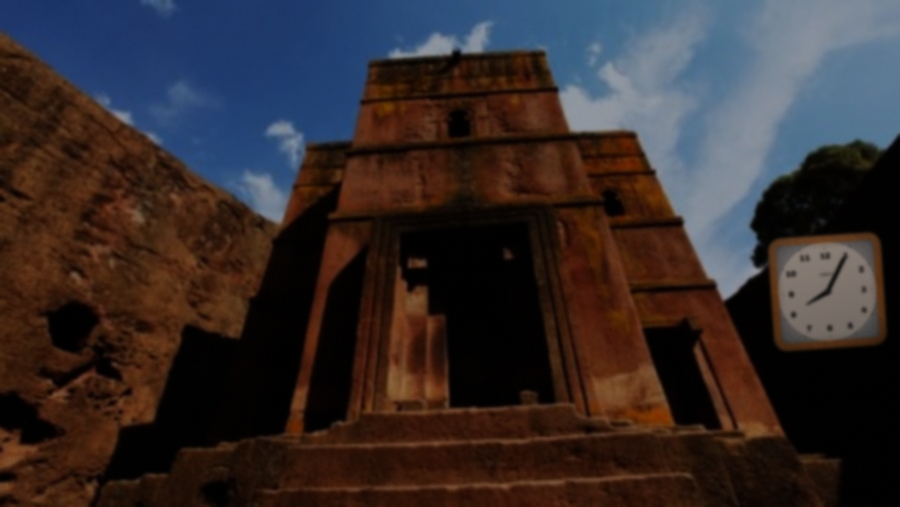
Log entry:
h=8 m=5
